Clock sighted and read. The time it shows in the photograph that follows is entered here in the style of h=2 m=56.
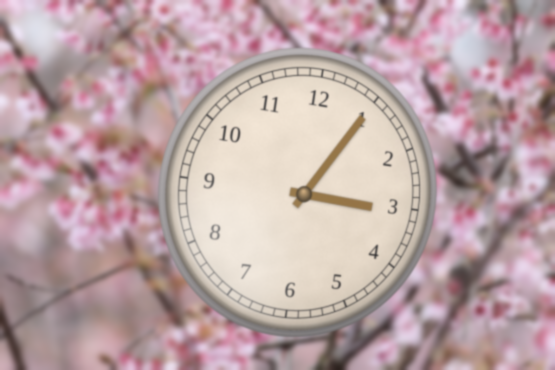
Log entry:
h=3 m=5
